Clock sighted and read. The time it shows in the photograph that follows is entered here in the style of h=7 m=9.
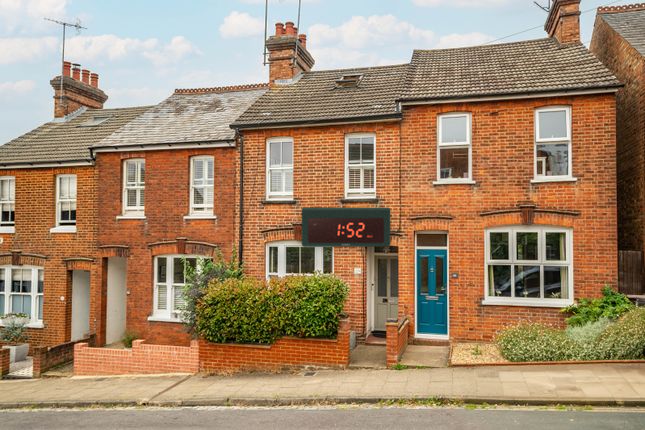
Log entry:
h=1 m=52
